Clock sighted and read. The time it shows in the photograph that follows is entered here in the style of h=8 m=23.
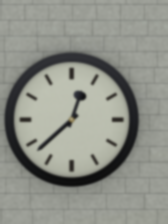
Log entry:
h=12 m=38
